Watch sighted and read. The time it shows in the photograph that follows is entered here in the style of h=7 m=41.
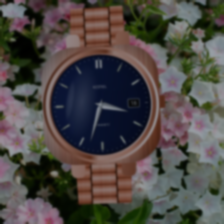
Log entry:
h=3 m=33
